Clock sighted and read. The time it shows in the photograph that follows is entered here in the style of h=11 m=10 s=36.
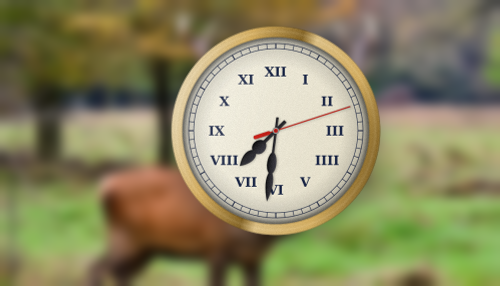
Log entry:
h=7 m=31 s=12
